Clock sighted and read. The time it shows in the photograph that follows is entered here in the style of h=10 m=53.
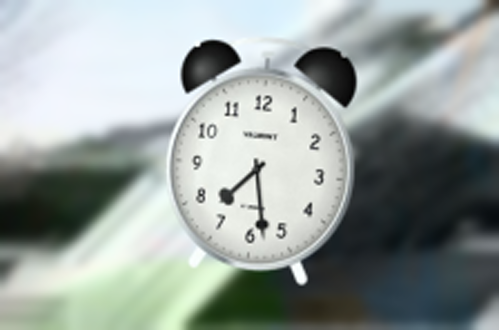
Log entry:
h=7 m=28
